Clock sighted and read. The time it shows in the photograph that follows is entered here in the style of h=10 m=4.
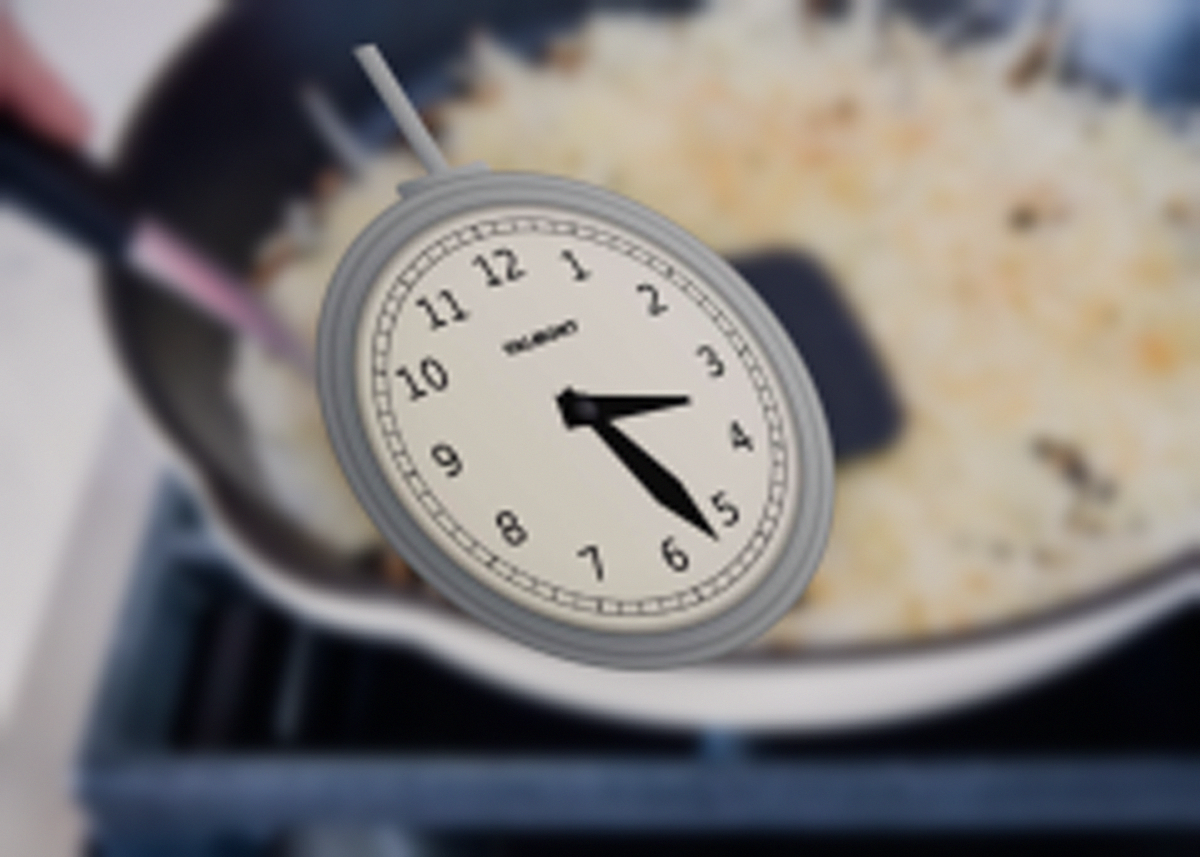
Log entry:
h=3 m=27
